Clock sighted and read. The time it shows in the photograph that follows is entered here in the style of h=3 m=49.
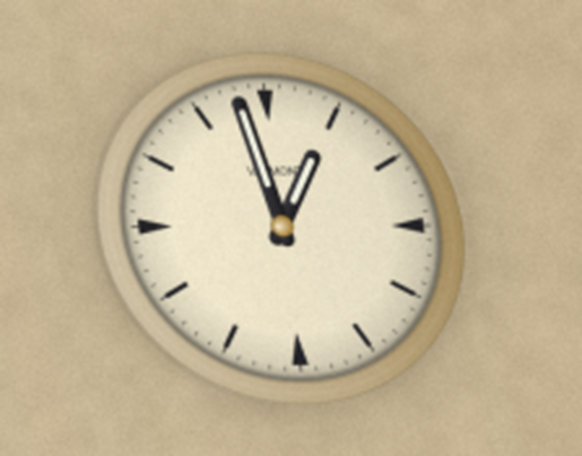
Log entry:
h=12 m=58
